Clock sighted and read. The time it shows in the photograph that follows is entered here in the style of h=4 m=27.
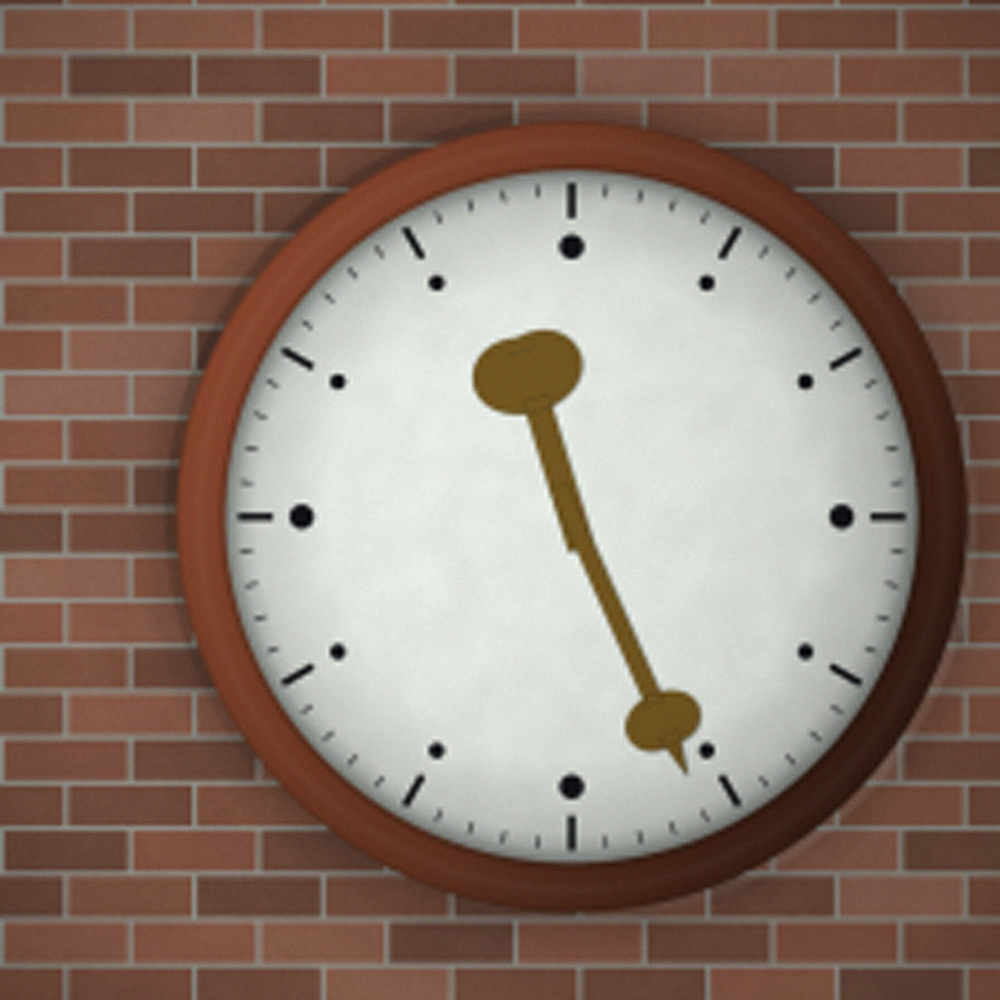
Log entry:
h=11 m=26
